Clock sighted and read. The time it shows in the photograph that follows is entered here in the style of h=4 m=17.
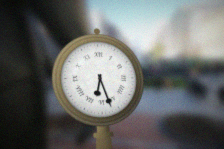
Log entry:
h=6 m=27
